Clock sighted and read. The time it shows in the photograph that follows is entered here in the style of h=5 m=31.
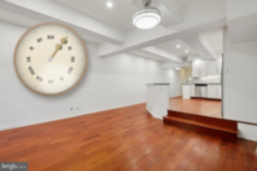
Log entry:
h=1 m=6
